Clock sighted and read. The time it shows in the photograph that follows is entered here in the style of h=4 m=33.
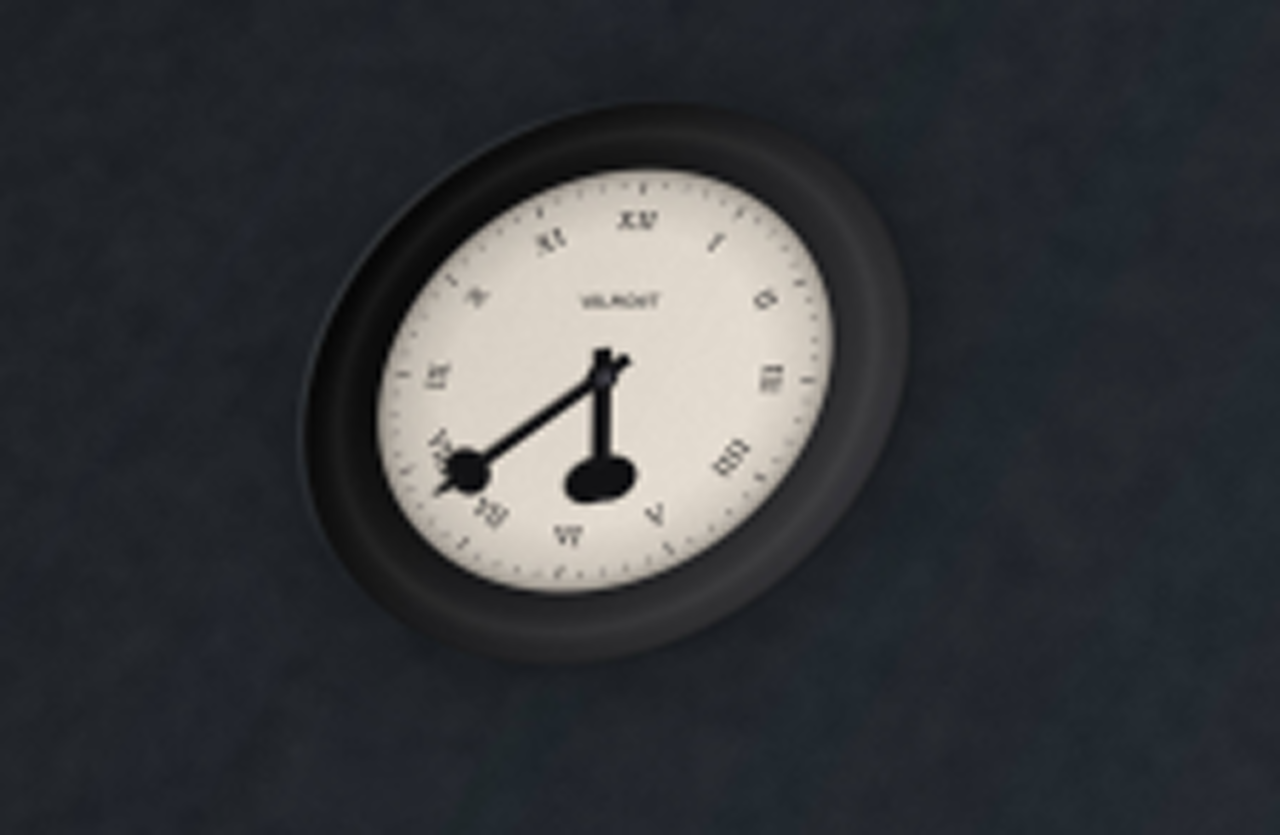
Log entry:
h=5 m=38
